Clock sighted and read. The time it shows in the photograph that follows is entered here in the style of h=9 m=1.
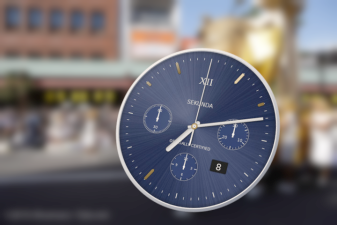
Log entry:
h=7 m=12
